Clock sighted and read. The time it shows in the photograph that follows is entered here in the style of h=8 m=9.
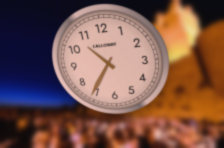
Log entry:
h=10 m=36
